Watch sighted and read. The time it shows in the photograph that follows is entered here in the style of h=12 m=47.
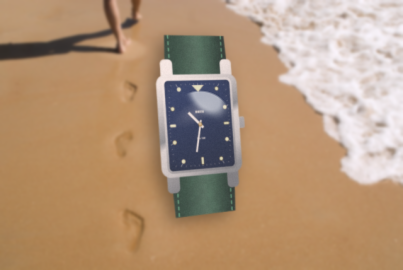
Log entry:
h=10 m=32
